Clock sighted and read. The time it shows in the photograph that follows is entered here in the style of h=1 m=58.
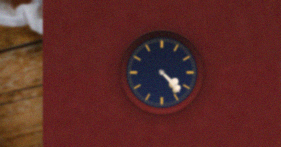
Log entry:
h=4 m=23
